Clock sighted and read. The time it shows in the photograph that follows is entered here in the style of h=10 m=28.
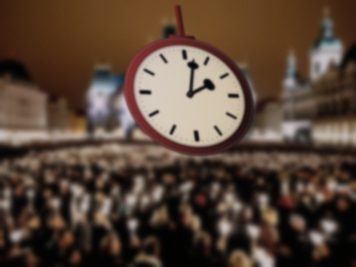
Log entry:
h=2 m=2
